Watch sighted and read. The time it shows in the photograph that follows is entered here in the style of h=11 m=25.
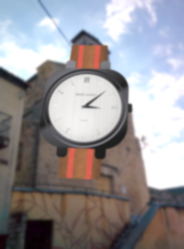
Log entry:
h=3 m=8
